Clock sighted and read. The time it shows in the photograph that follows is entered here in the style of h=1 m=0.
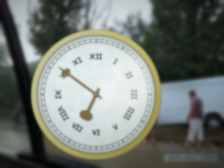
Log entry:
h=6 m=51
